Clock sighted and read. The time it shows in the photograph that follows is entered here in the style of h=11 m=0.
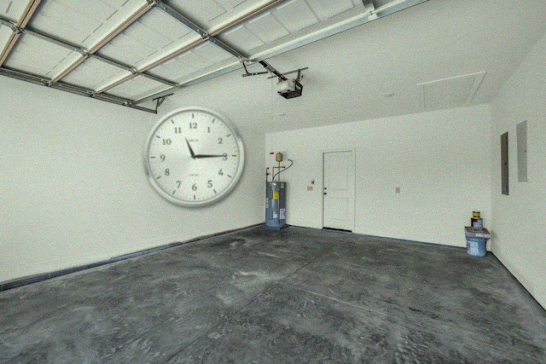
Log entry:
h=11 m=15
